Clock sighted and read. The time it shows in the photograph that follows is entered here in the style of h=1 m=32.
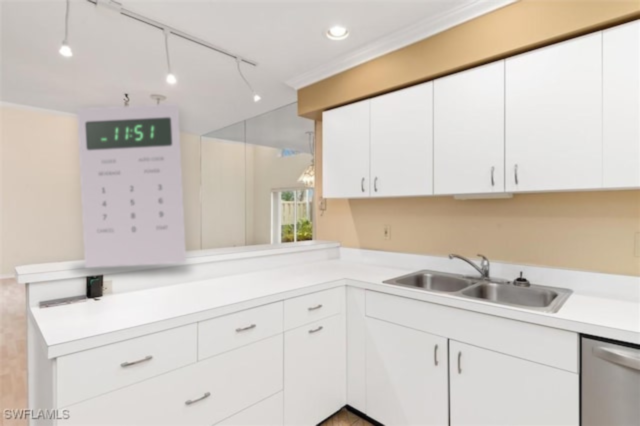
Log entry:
h=11 m=51
